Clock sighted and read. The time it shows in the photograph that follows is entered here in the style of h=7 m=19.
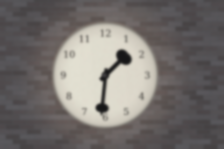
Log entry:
h=1 m=31
